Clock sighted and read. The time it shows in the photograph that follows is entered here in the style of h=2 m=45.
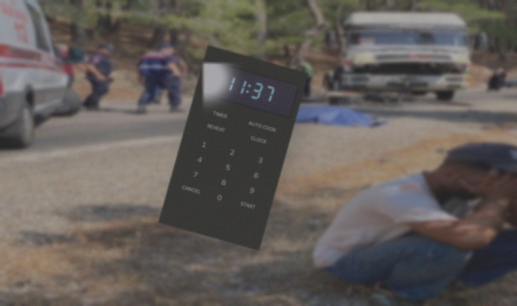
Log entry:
h=11 m=37
